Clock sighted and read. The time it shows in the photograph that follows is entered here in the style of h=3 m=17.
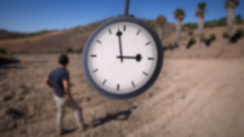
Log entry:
h=2 m=58
